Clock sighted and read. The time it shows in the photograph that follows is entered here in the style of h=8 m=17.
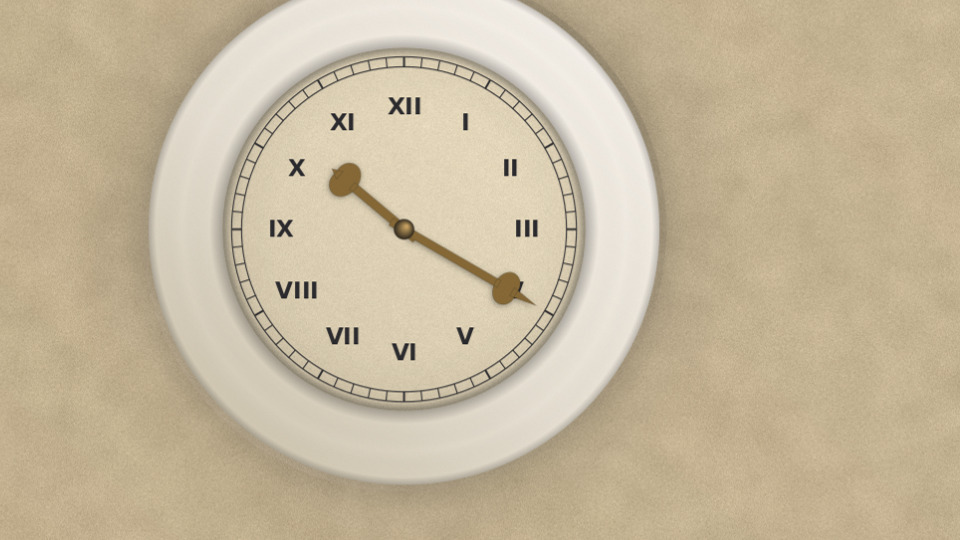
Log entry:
h=10 m=20
